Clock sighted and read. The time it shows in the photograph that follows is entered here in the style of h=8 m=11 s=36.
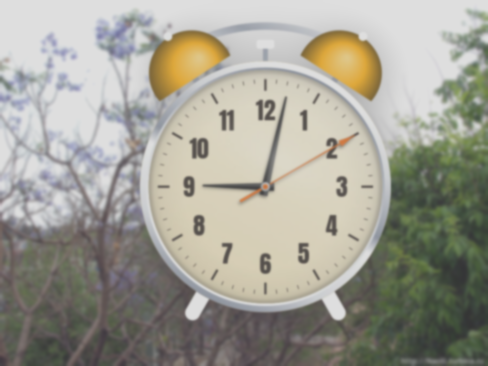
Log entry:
h=9 m=2 s=10
